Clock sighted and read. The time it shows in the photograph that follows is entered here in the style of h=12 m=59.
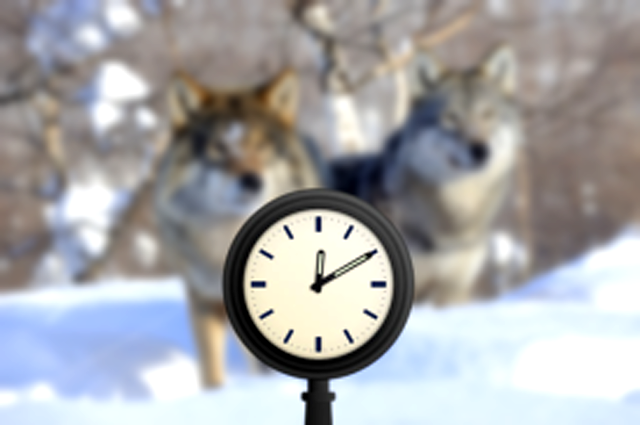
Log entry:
h=12 m=10
